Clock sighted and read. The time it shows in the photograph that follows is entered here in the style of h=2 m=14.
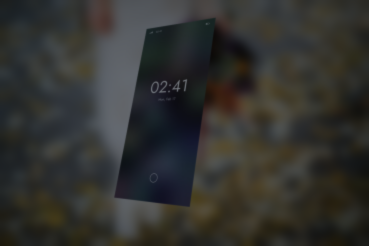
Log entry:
h=2 m=41
